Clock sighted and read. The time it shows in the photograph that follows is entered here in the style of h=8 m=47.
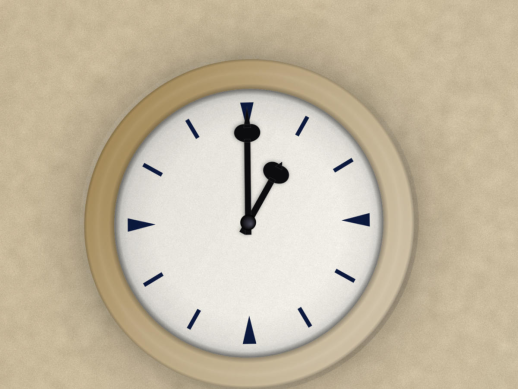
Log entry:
h=1 m=0
